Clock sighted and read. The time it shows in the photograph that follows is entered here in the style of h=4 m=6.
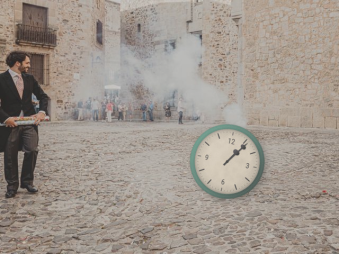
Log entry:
h=1 m=6
